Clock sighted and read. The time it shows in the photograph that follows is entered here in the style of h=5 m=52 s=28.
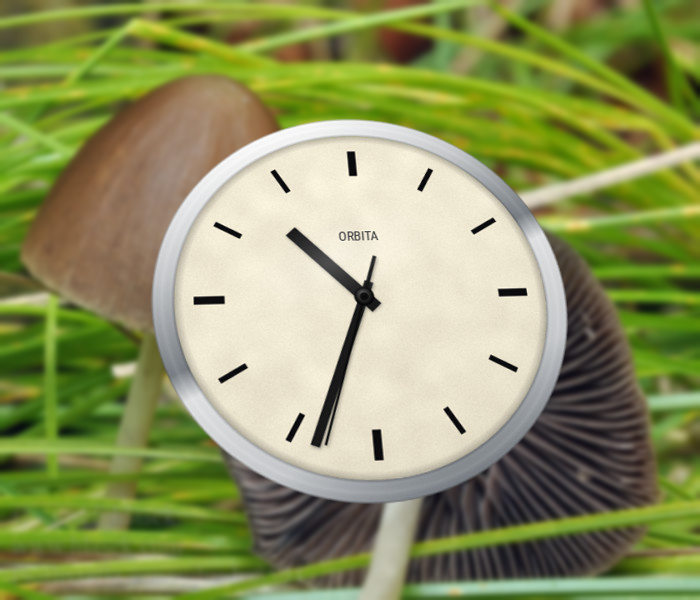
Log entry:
h=10 m=33 s=33
